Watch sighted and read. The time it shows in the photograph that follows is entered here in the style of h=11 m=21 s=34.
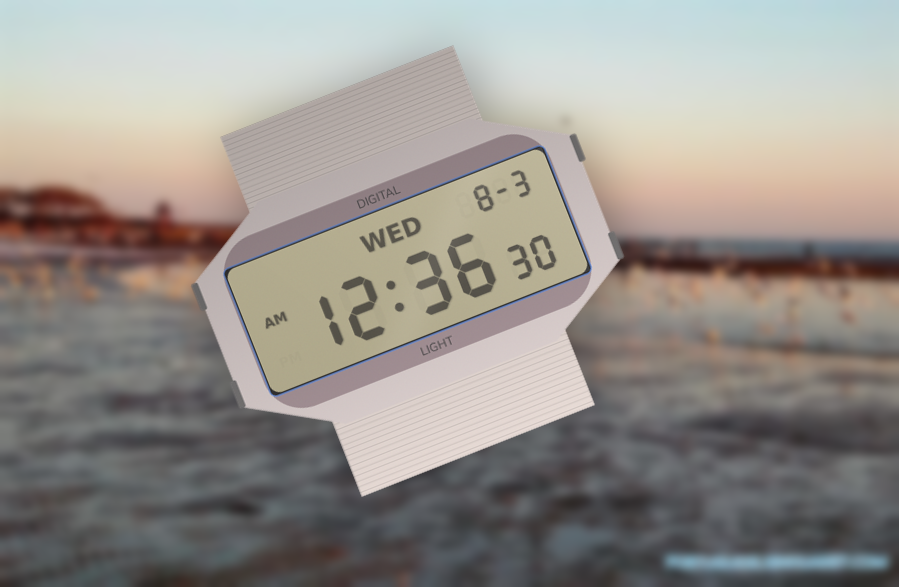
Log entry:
h=12 m=36 s=30
